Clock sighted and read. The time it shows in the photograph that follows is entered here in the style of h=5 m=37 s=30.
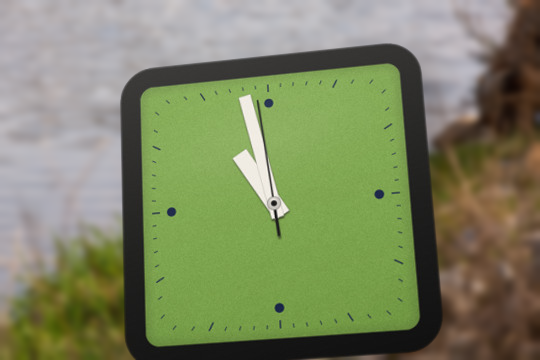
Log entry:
h=10 m=57 s=59
